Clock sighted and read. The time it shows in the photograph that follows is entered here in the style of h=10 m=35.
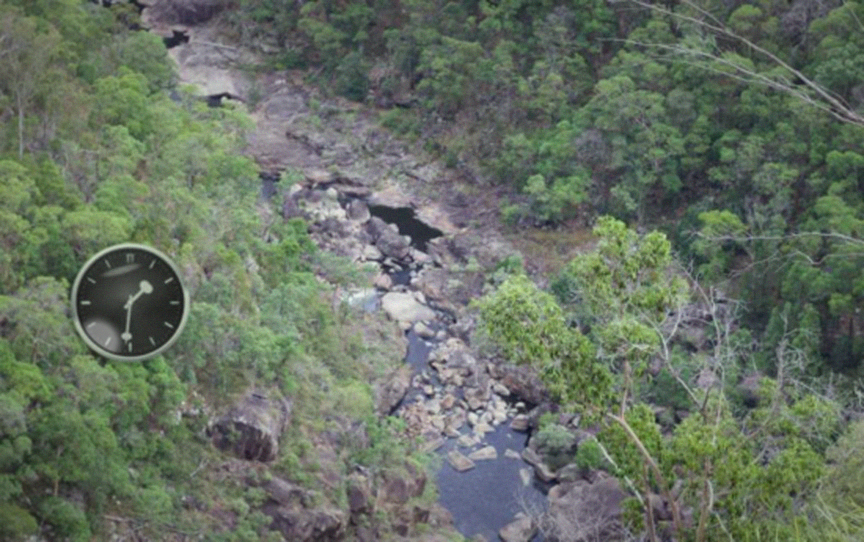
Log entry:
h=1 m=31
